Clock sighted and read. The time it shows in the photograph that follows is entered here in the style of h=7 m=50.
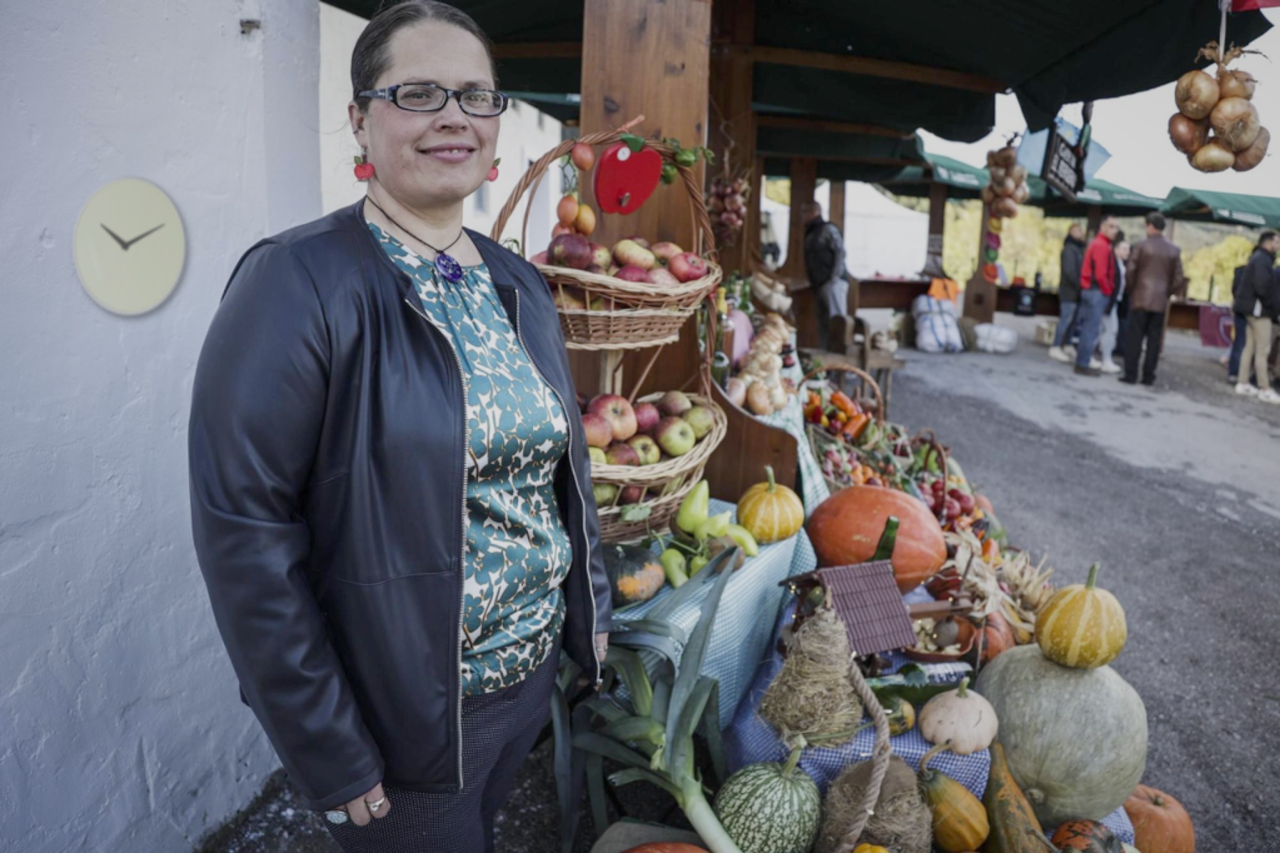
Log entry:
h=10 m=11
